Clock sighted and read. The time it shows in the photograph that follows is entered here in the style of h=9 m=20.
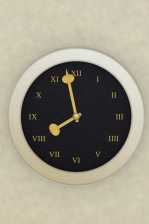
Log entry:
h=7 m=58
